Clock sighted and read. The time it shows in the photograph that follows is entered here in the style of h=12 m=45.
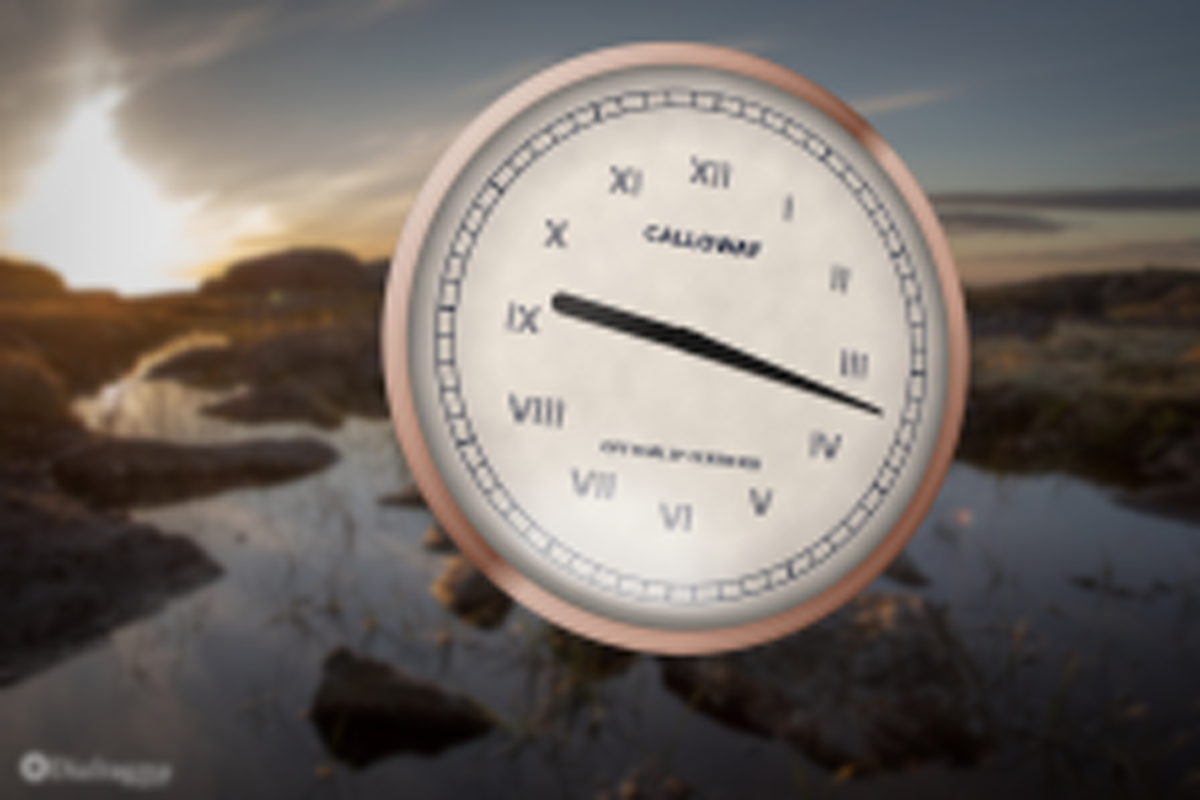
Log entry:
h=9 m=17
